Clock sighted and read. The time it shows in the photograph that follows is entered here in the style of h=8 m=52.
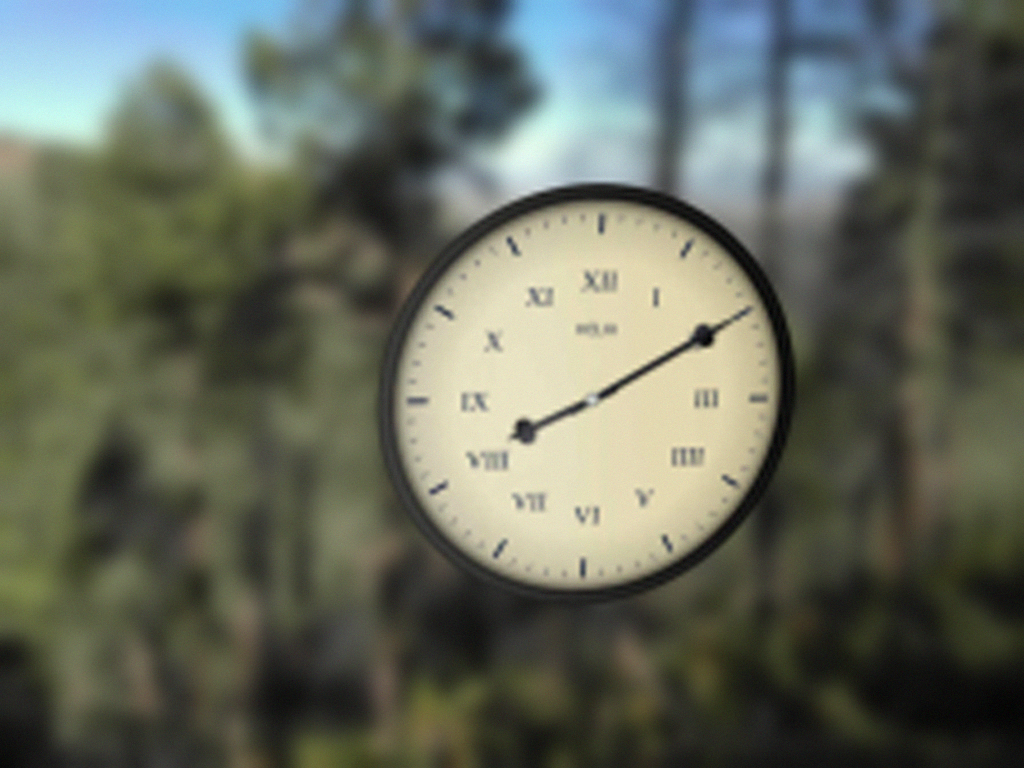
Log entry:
h=8 m=10
